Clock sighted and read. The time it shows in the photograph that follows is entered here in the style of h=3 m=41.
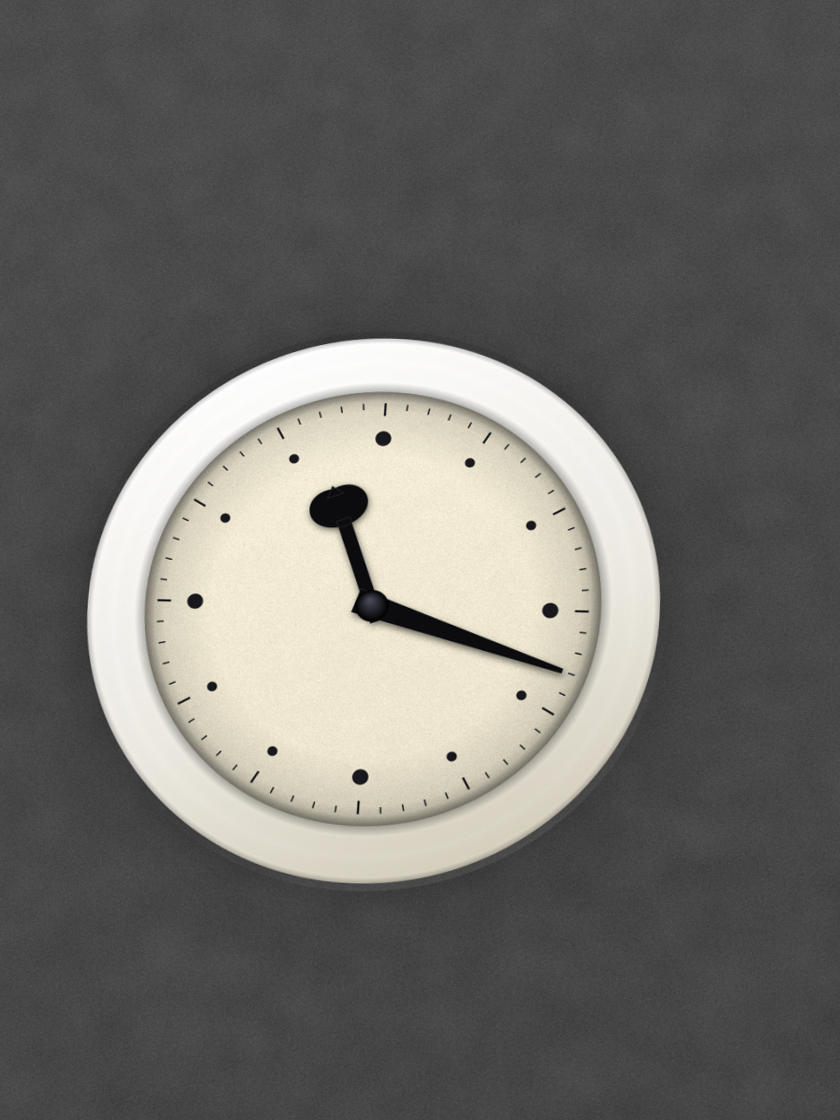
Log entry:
h=11 m=18
